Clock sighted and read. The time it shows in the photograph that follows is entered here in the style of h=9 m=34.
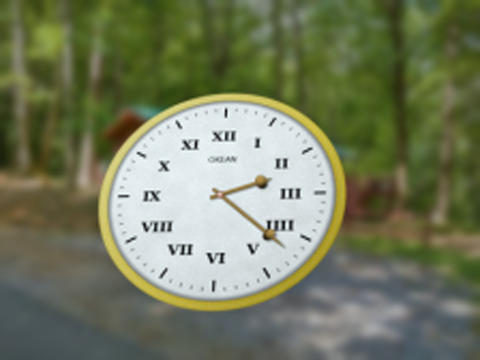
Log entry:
h=2 m=22
